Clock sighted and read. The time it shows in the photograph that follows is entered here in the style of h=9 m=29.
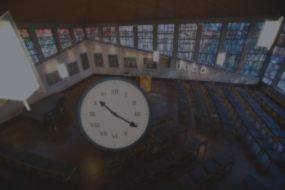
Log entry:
h=10 m=20
